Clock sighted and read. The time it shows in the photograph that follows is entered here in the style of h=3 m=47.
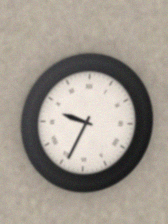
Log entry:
h=9 m=34
